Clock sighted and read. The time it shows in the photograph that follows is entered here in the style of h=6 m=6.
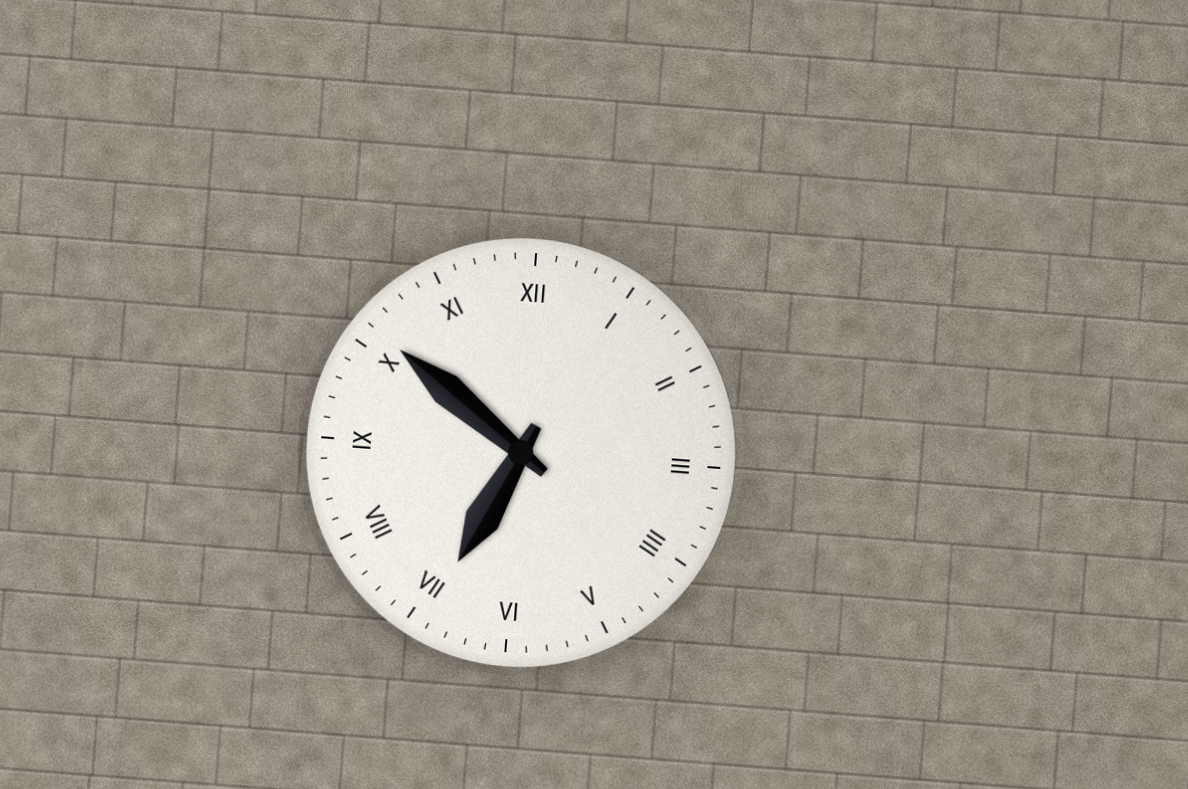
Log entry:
h=6 m=51
